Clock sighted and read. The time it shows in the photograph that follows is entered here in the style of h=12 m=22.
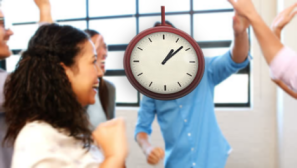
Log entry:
h=1 m=8
